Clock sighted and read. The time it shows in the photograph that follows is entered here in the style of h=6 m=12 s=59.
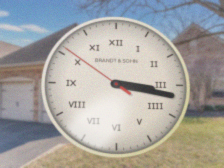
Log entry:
h=3 m=16 s=51
